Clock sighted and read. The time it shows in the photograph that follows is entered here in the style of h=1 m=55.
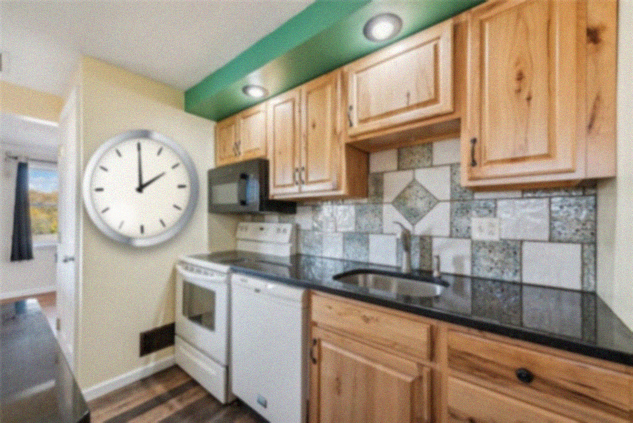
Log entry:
h=2 m=0
